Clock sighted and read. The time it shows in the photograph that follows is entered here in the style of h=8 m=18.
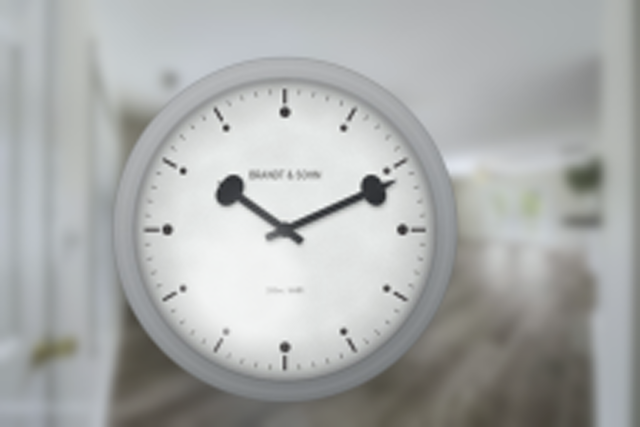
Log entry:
h=10 m=11
